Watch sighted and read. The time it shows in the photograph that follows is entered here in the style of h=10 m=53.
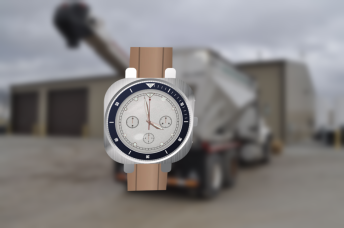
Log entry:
h=3 m=58
